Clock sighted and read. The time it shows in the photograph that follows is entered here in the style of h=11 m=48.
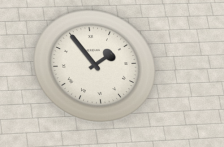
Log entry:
h=1 m=55
